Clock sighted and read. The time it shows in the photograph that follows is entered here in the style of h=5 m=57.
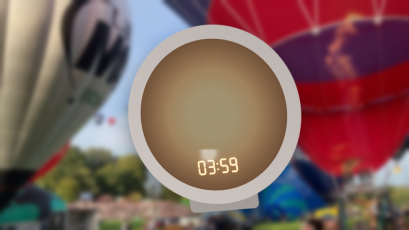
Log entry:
h=3 m=59
